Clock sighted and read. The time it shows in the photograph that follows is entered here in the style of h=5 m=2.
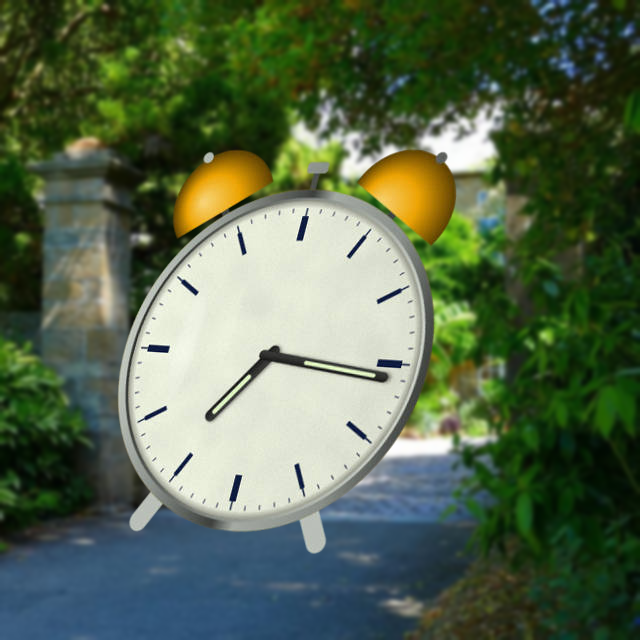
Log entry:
h=7 m=16
